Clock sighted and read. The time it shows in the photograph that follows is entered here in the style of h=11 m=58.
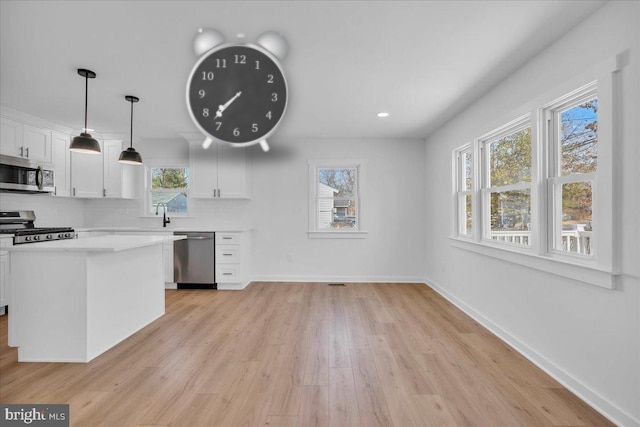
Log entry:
h=7 m=37
